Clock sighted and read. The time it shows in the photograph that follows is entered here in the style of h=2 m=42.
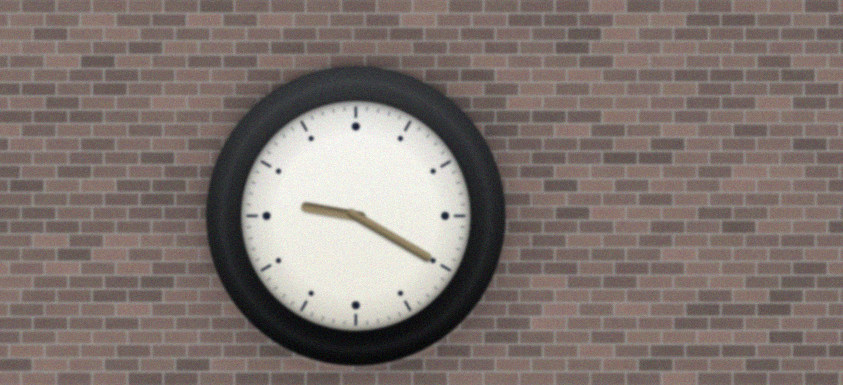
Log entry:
h=9 m=20
